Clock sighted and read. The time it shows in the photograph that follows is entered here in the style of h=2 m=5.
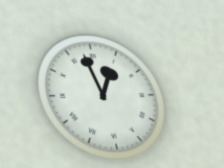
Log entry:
h=12 m=58
